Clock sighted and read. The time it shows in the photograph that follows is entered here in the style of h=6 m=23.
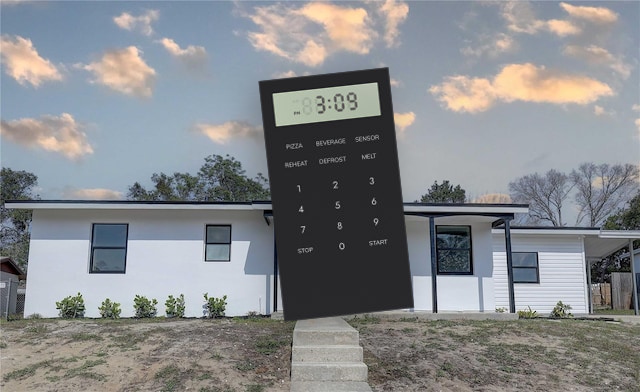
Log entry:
h=3 m=9
